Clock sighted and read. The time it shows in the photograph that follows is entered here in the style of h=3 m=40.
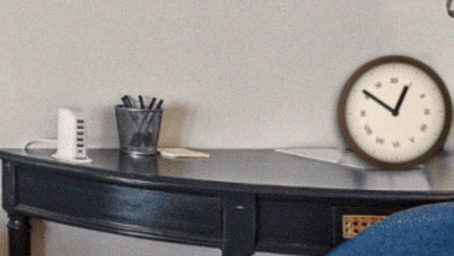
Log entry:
h=12 m=51
